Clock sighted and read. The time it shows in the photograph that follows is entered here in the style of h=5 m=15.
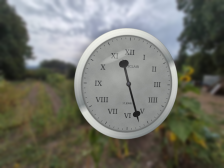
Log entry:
h=11 m=27
